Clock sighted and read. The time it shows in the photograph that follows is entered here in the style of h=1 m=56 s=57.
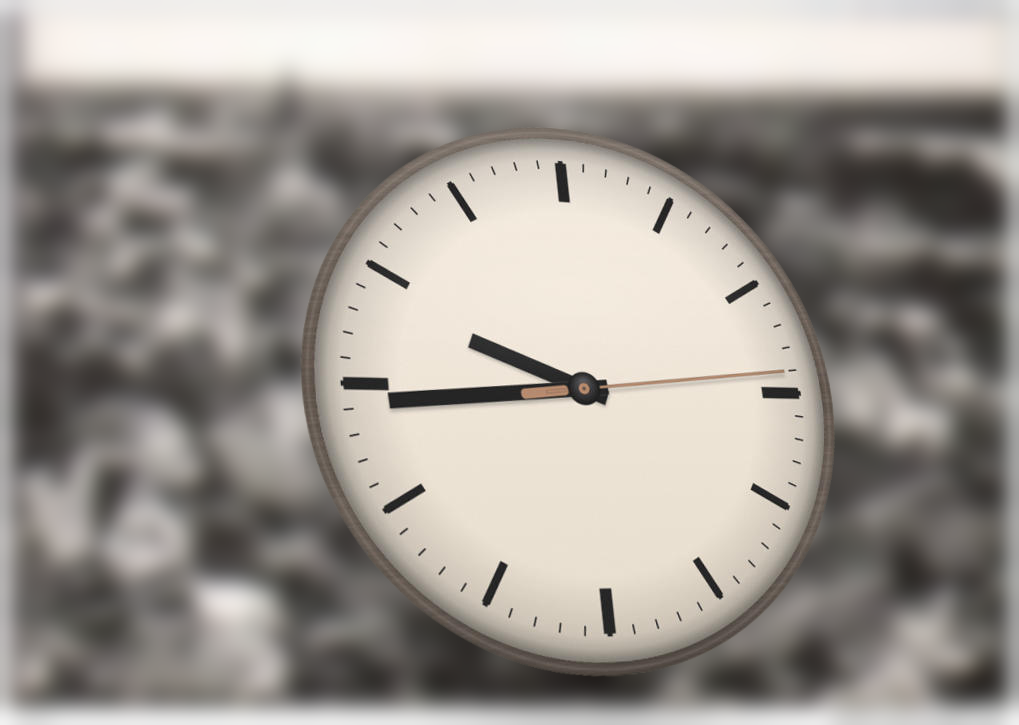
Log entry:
h=9 m=44 s=14
